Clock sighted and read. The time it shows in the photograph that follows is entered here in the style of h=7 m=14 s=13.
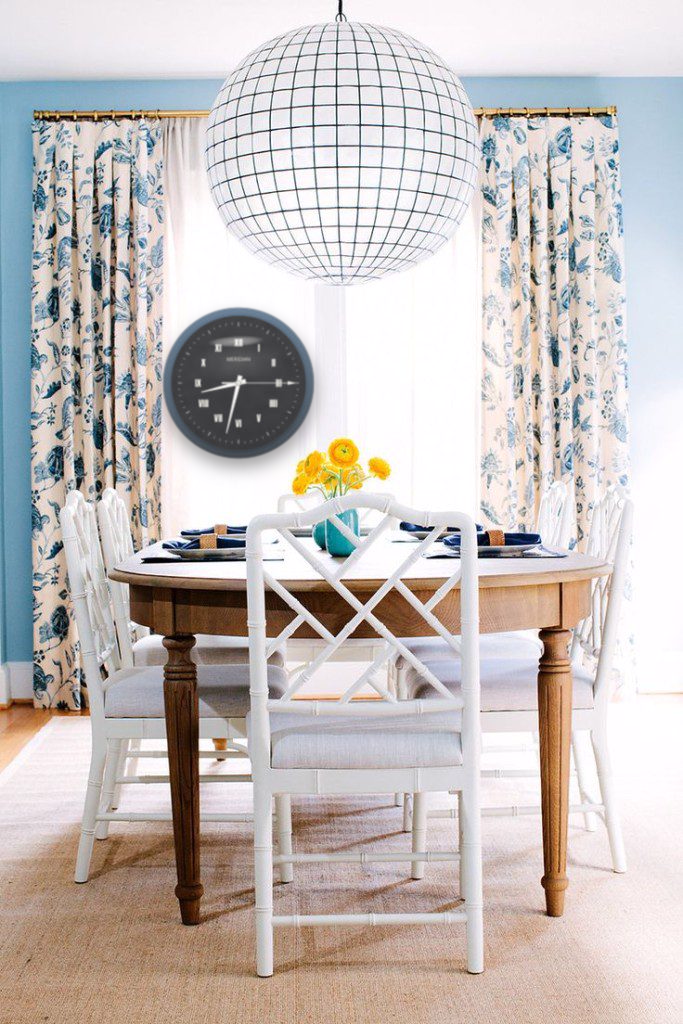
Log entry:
h=8 m=32 s=15
